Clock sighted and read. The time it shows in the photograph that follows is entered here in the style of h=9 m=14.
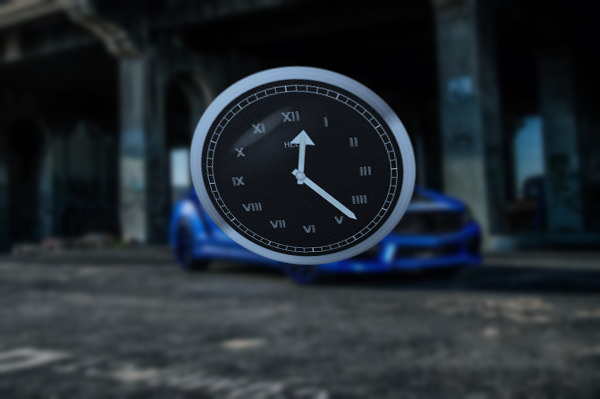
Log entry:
h=12 m=23
